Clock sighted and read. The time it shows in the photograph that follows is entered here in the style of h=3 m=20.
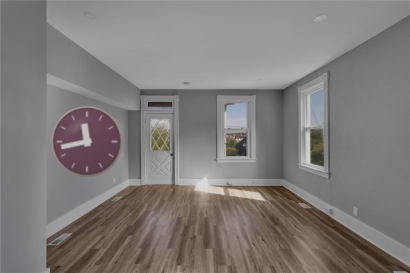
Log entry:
h=11 m=43
